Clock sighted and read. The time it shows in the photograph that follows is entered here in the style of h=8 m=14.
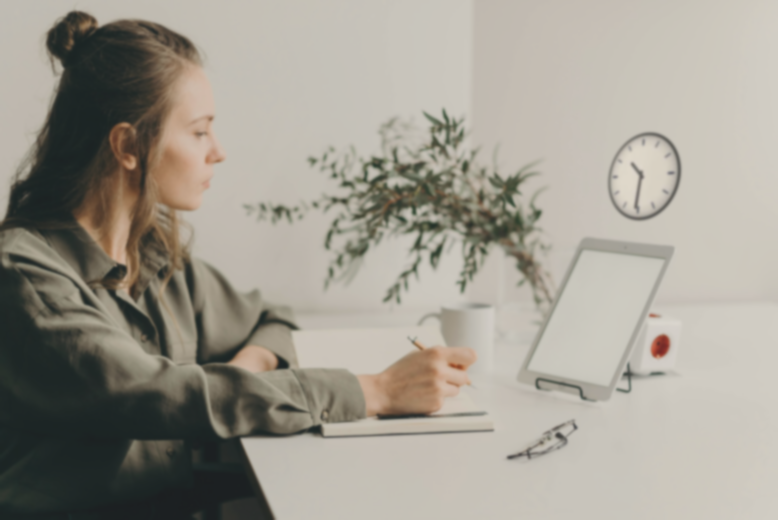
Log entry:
h=10 m=31
